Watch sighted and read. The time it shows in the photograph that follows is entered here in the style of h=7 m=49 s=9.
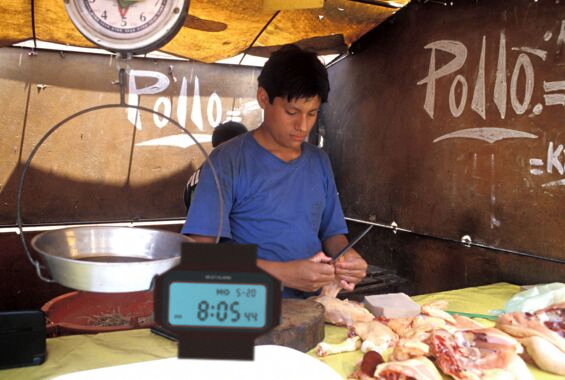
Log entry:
h=8 m=5 s=44
